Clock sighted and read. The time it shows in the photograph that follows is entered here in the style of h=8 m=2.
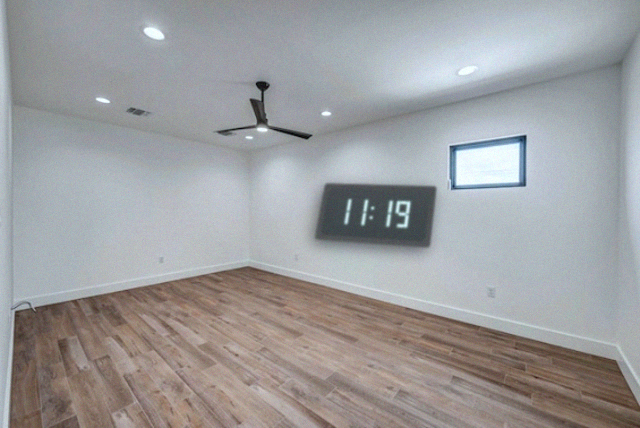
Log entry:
h=11 m=19
